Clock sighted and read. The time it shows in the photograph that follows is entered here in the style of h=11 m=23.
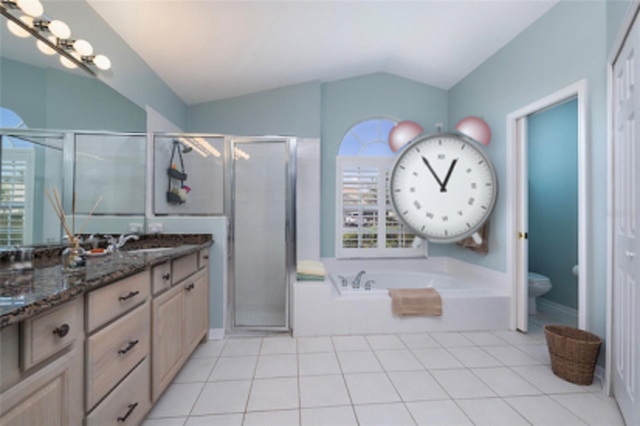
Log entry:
h=12 m=55
